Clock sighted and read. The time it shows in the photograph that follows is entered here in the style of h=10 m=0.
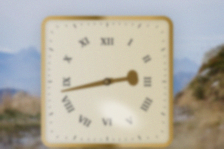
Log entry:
h=2 m=43
